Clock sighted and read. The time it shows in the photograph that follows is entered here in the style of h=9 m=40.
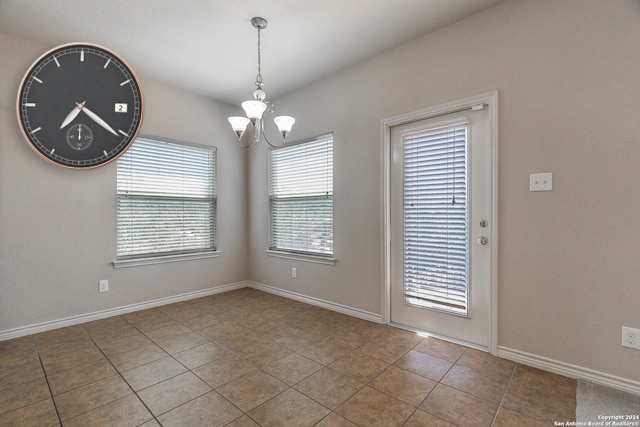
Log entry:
h=7 m=21
